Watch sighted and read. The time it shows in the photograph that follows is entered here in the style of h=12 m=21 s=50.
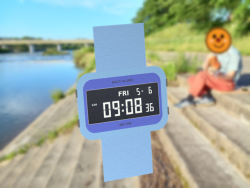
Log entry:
h=9 m=8 s=36
